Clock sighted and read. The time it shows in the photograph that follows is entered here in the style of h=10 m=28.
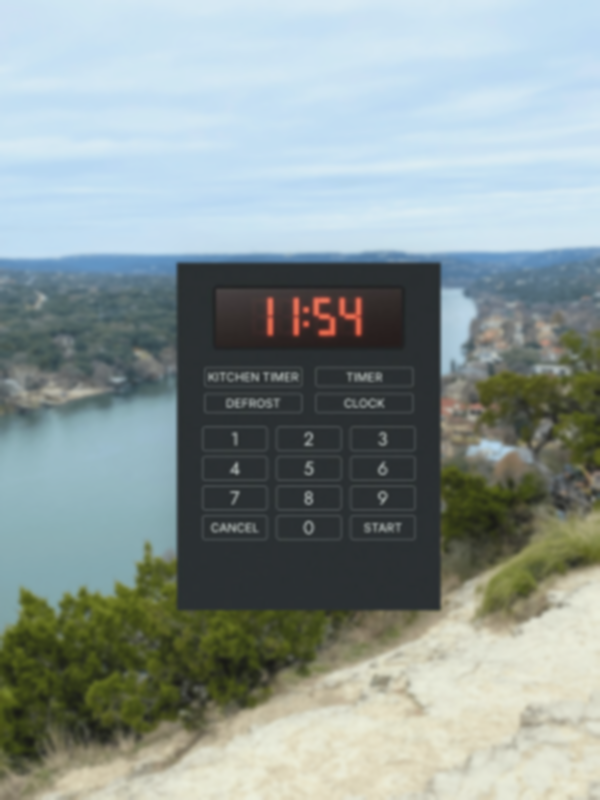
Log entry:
h=11 m=54
